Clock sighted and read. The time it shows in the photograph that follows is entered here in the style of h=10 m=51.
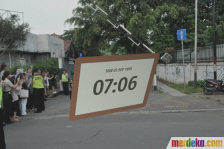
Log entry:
h=7 m=6
